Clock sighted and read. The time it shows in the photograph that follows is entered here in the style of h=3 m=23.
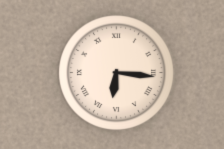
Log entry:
h=6 m=16
